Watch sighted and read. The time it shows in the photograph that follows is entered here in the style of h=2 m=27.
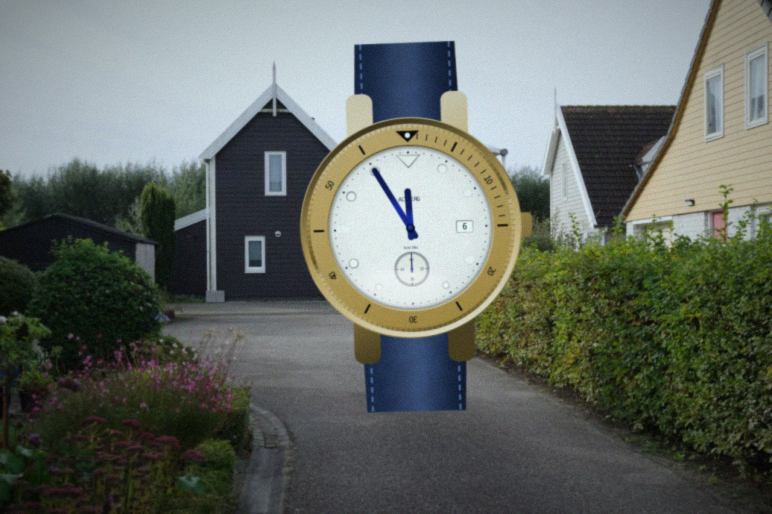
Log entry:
h=11 m=55
